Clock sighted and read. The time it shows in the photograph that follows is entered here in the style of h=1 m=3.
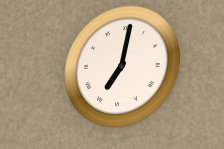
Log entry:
h=7 m=1
